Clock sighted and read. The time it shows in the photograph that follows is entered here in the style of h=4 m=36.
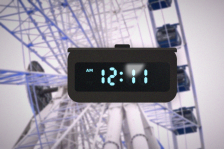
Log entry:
h=12 m=11
